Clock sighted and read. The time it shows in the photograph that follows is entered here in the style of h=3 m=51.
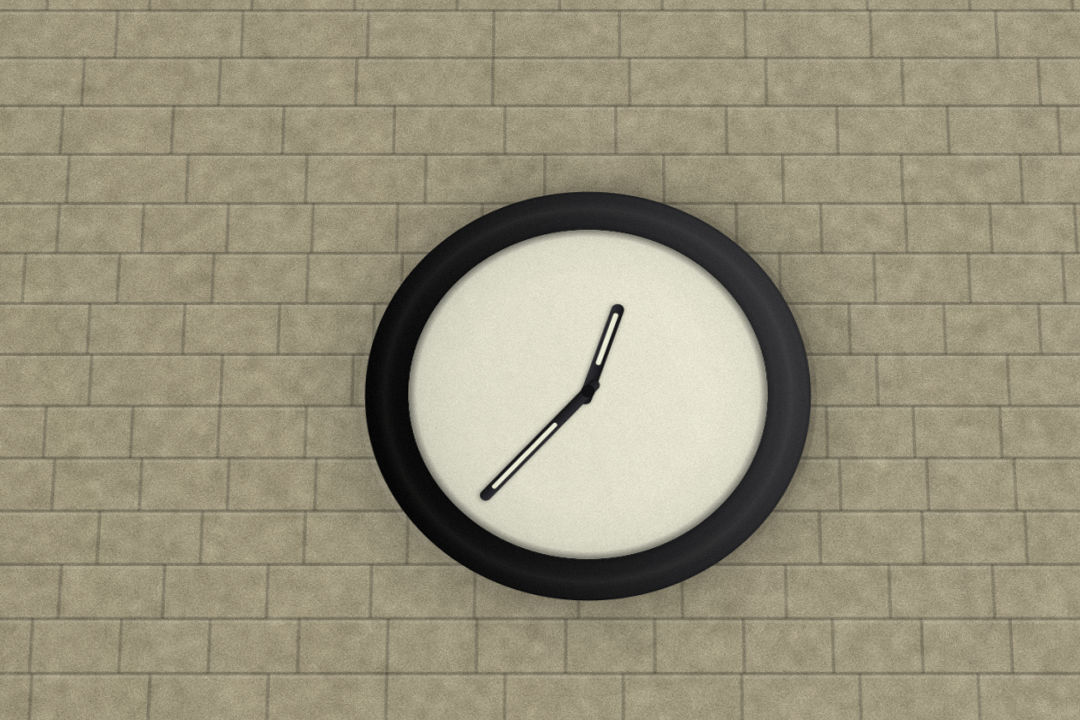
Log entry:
h=12 m=37
